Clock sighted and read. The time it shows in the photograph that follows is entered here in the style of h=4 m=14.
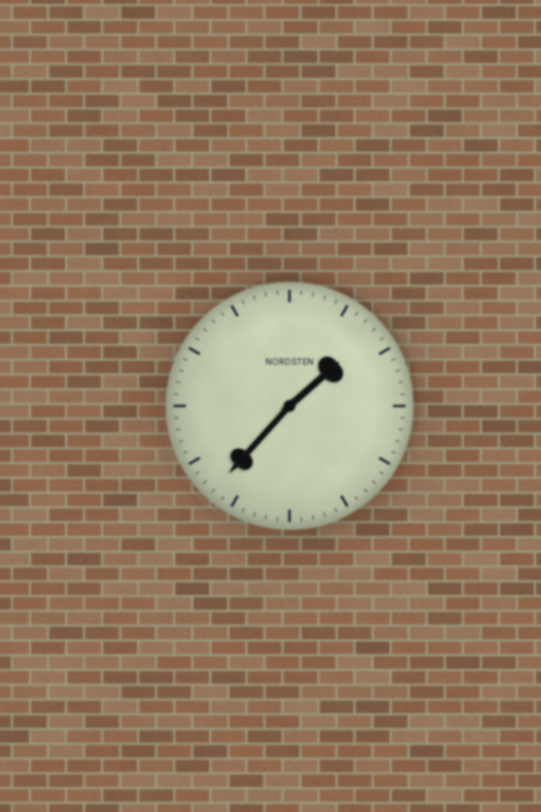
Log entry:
h=1 m=37
